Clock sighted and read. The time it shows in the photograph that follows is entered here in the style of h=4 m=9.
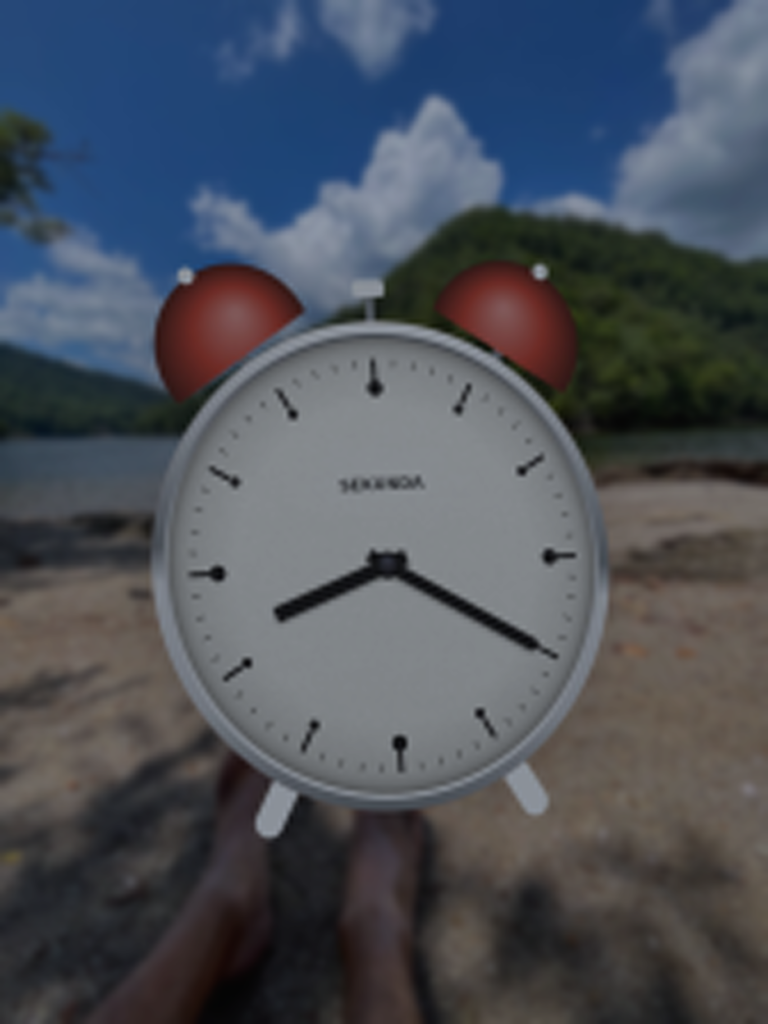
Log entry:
h=8 m=20
